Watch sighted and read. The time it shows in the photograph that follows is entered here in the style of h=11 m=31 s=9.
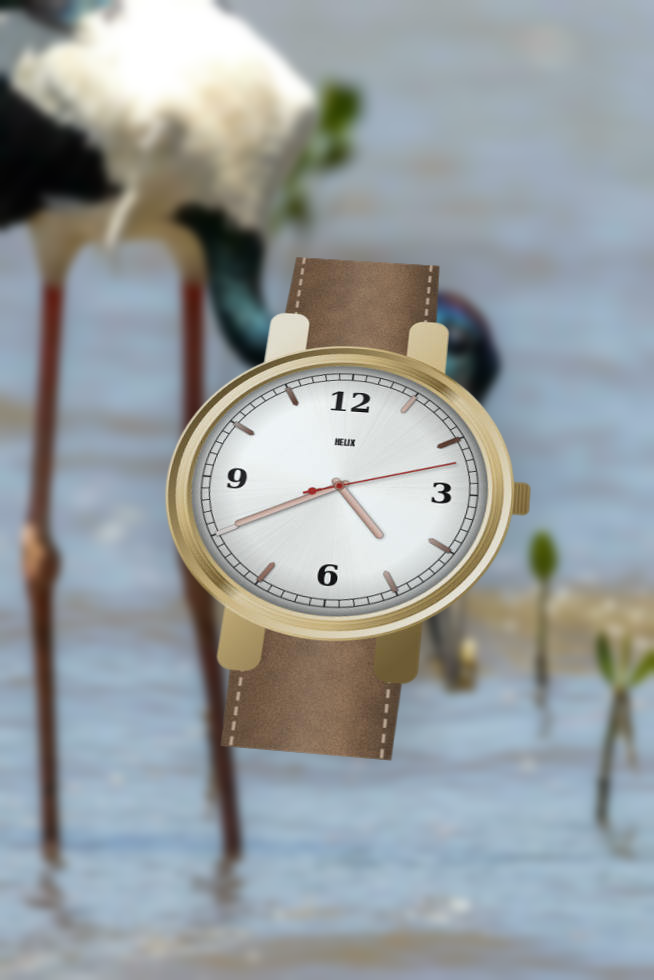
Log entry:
h=4 m=40 s=12
